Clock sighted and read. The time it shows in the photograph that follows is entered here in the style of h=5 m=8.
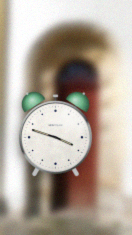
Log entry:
h=3 m=48
